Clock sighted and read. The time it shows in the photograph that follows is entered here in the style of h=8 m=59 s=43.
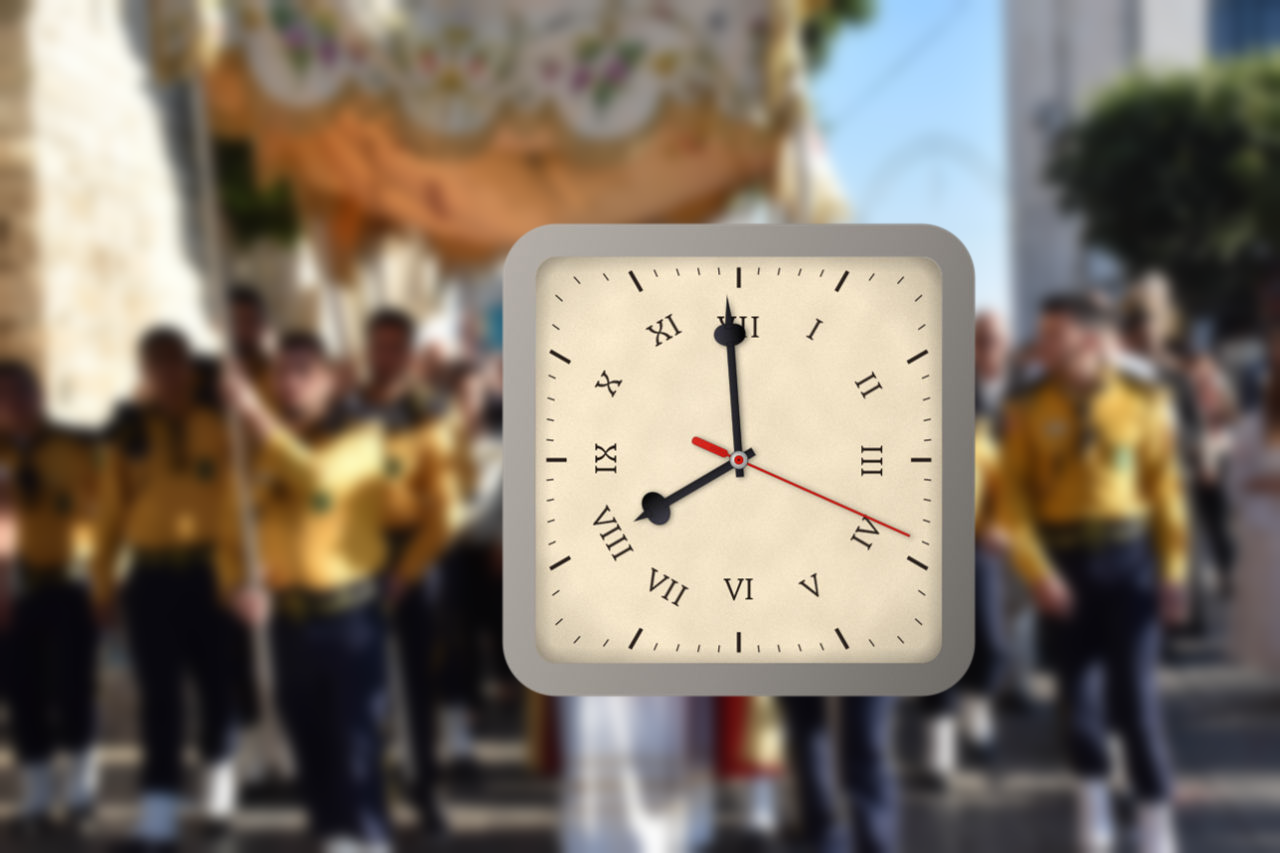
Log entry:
h=7 m=59 s=19
